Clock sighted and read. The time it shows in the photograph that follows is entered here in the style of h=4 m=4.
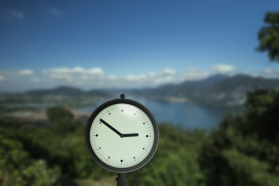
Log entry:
h=2 m=51
